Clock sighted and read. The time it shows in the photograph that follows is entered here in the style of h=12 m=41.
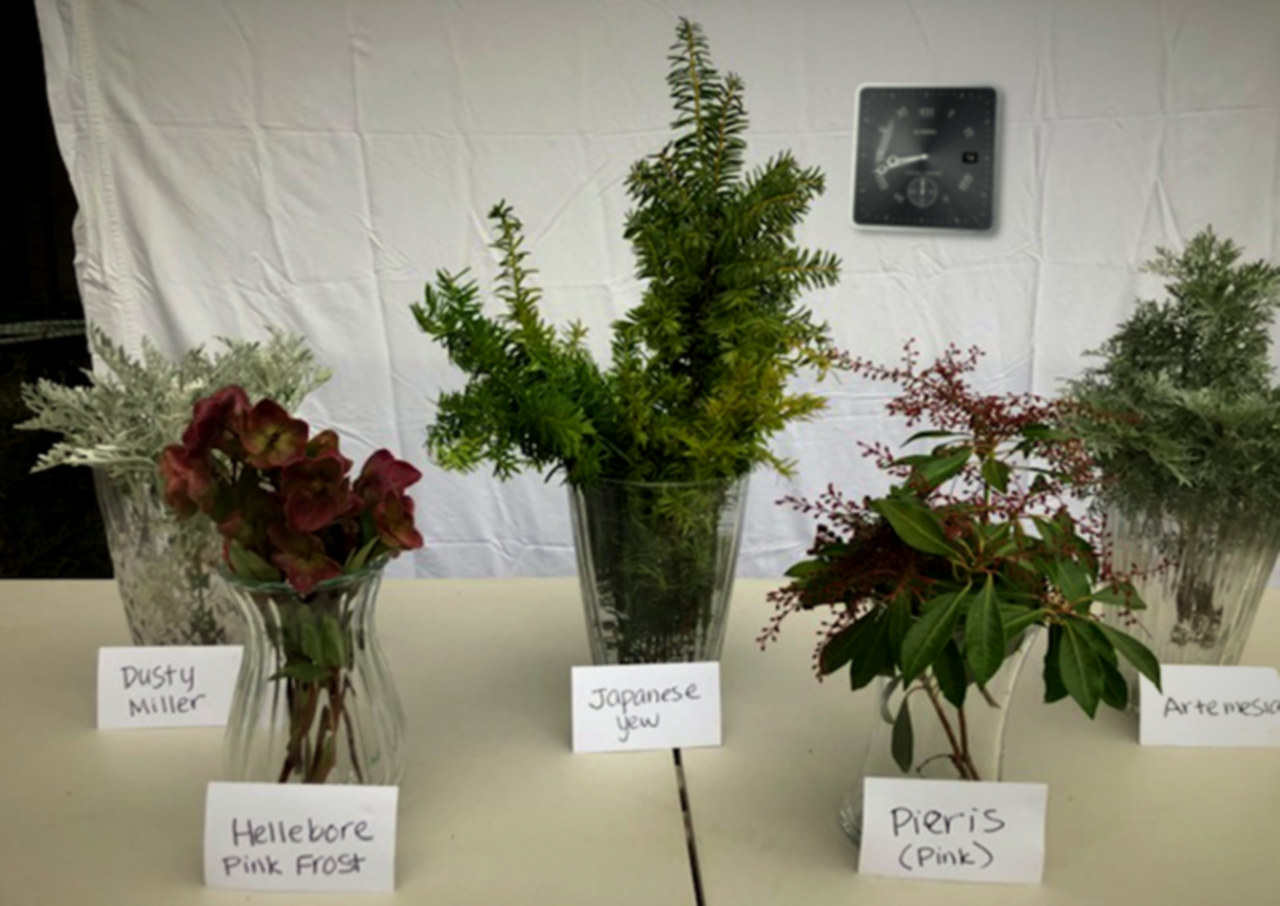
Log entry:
h=8 m=42
